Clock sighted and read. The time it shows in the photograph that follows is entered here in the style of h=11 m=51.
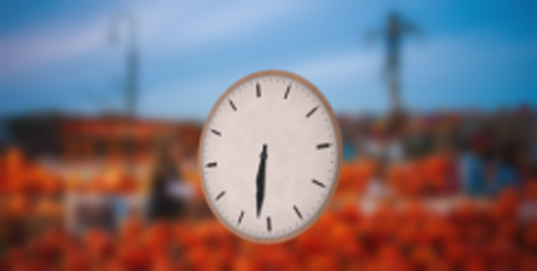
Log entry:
h=6 m=32
